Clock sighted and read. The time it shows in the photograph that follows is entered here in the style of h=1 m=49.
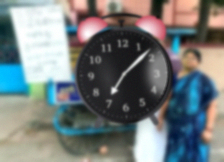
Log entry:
h=7 m=8
